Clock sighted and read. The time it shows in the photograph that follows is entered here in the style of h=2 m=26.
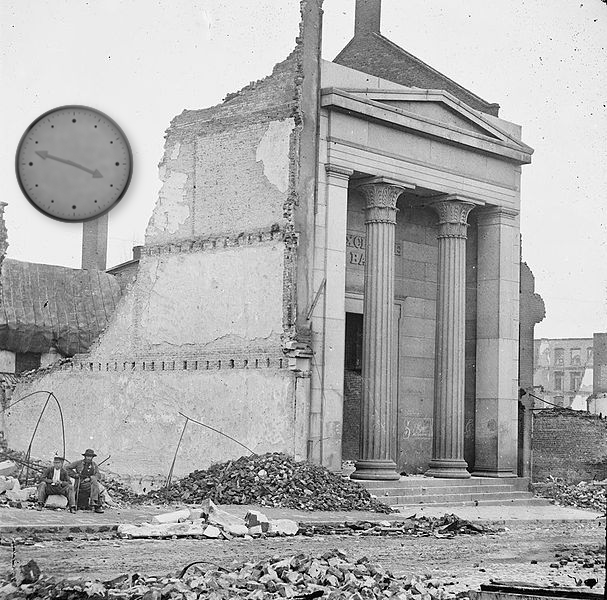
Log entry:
h=3 m=48
